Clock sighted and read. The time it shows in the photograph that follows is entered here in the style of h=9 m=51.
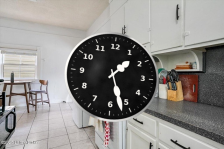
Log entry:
h=1 m=27
